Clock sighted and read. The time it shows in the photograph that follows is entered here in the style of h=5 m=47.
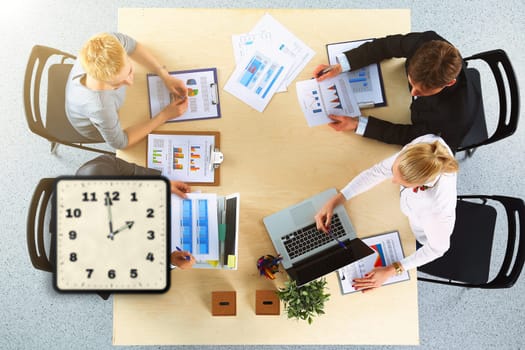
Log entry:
h=1 m=59
